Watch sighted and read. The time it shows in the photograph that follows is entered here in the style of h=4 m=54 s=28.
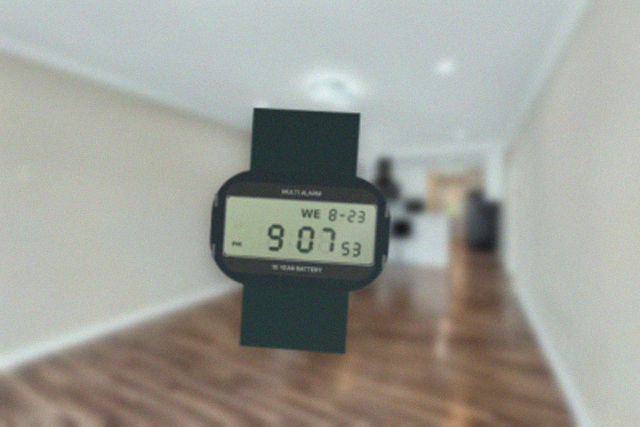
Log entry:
h=9 m=7 s=53
